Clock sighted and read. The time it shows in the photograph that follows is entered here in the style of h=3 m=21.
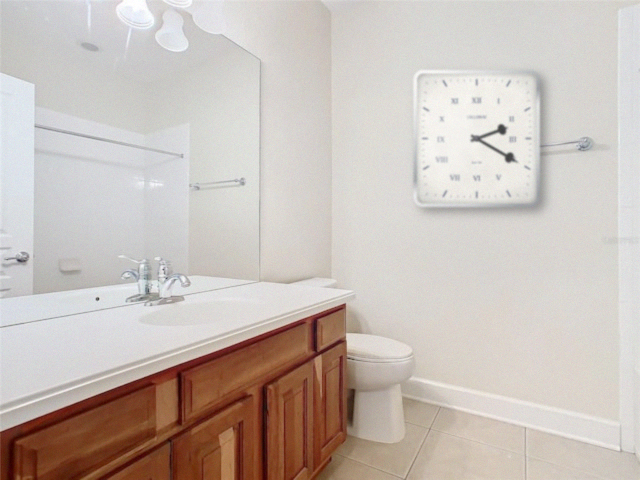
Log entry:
h=2 m=20
